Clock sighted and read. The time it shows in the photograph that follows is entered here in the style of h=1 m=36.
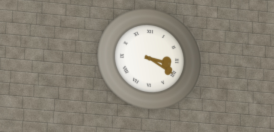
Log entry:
h=3 m=20
